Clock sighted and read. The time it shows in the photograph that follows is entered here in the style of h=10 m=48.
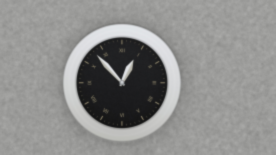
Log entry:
h=12 m=53
